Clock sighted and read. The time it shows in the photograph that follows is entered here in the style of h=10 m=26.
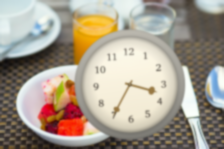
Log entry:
h=3 m=35
